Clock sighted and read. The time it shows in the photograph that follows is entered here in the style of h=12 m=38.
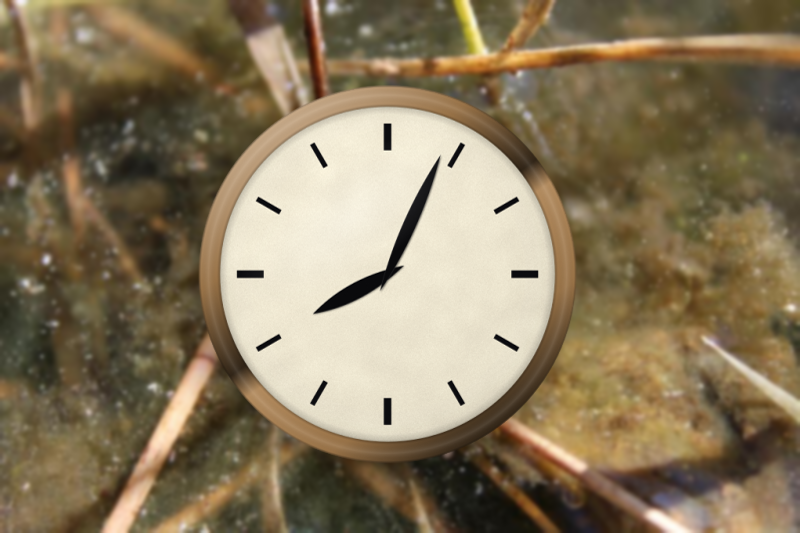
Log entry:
h=8 m=4
